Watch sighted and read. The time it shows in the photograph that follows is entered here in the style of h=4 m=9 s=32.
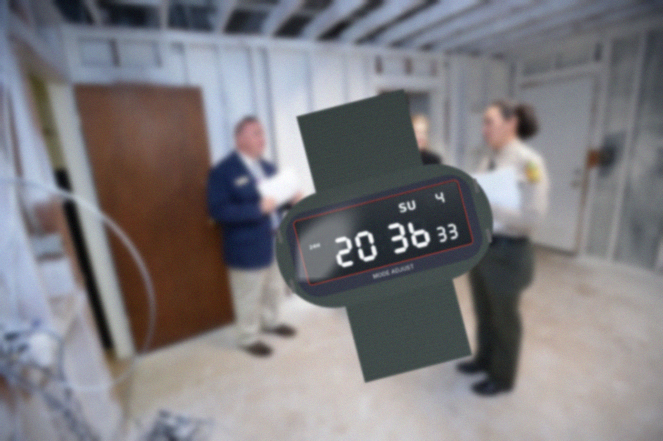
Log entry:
h=20 m=36 s=33
